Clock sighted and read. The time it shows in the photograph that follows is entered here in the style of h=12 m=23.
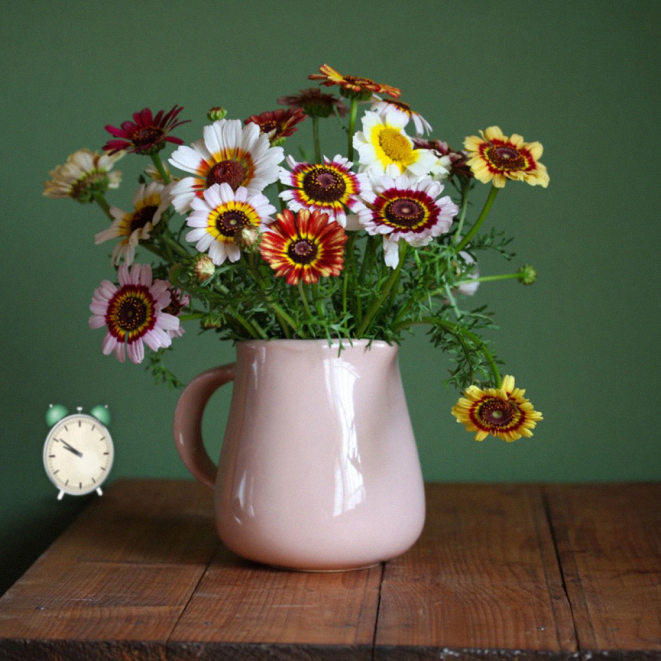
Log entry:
h=9 m=51
